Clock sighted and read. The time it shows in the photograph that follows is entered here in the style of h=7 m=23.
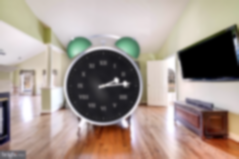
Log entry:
h=2 m=14
